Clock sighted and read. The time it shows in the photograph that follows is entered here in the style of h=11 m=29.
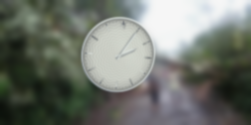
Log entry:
h=2 m=5
